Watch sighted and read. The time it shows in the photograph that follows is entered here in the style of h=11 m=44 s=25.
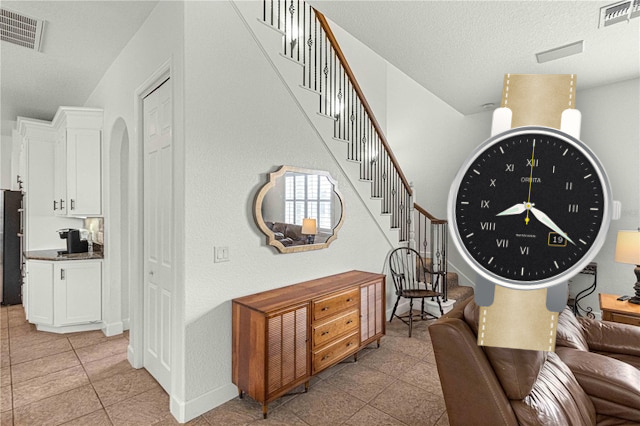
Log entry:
h=8 m=21 s=0
